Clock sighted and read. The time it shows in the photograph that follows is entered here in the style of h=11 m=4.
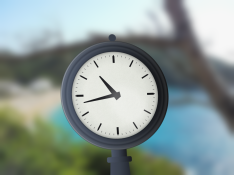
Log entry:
h=10 m=43
